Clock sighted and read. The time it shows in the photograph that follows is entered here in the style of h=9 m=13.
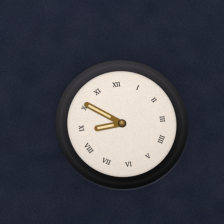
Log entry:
h=8 m=51
